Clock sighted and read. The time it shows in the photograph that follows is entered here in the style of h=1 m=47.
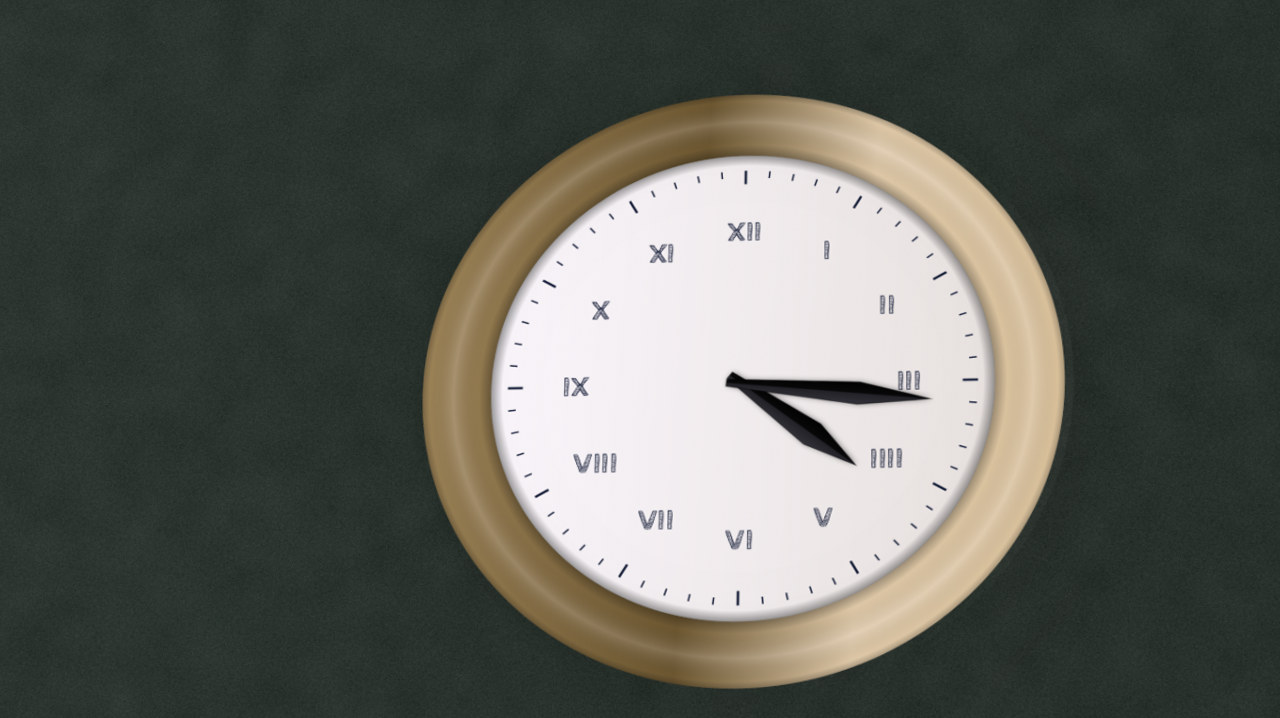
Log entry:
h=4 m=16
